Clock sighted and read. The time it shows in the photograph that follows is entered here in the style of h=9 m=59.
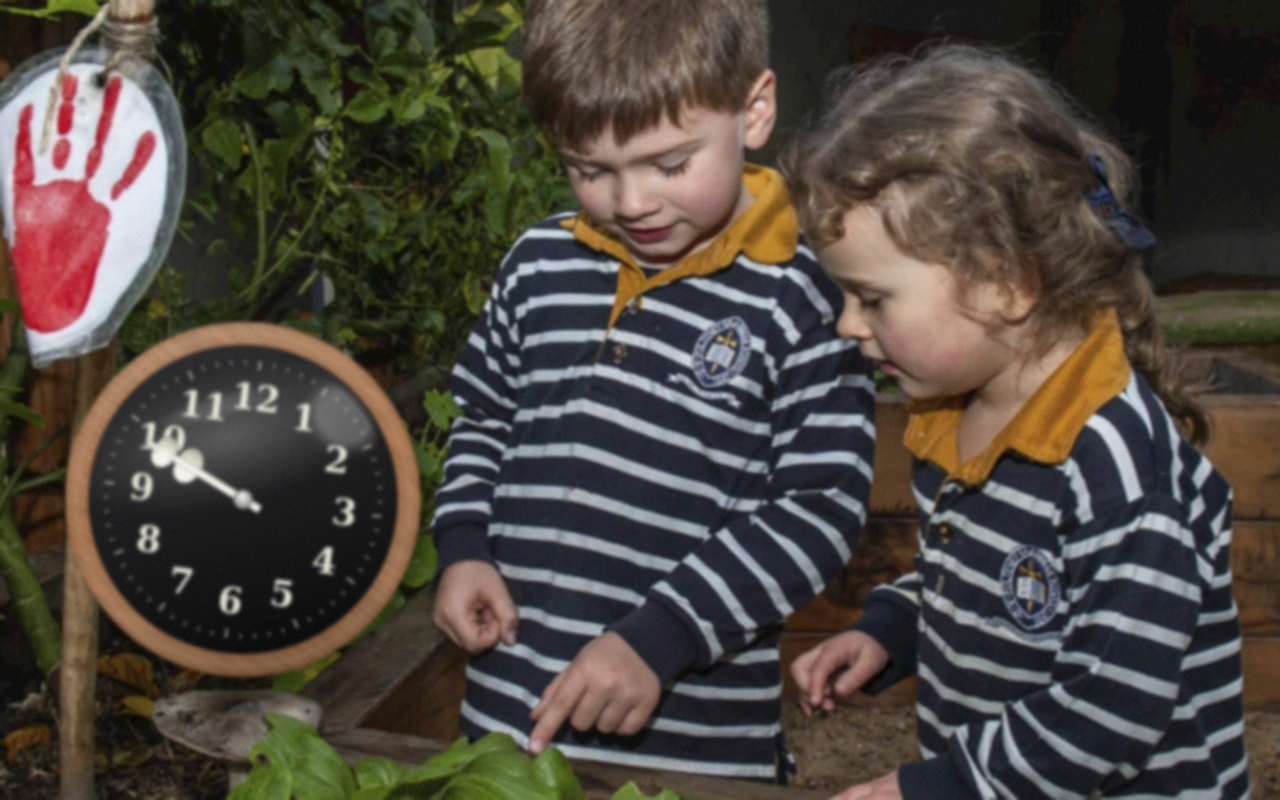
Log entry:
h=9 m=49
